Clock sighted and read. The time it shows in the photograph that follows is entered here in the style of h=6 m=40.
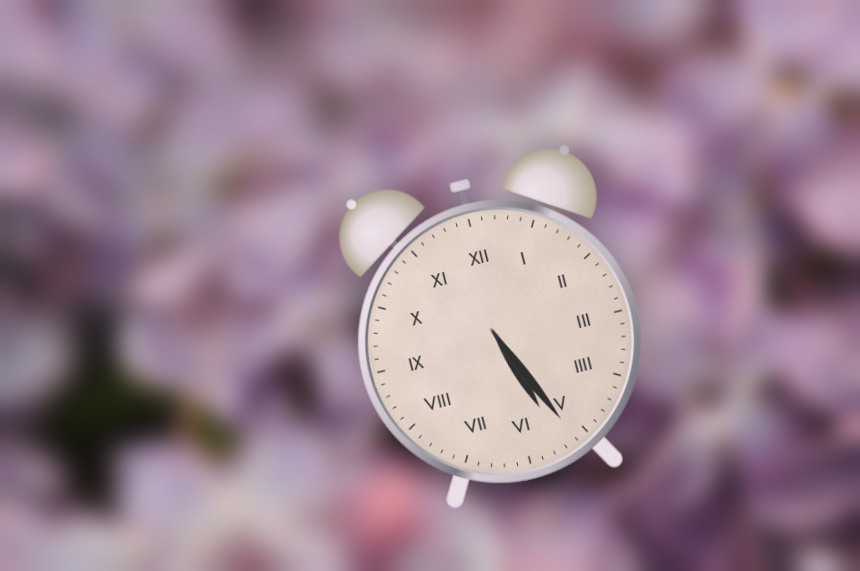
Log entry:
h=5 m=26
